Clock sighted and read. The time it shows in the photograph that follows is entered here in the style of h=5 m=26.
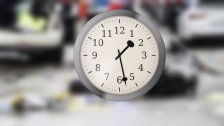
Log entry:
h=1 m=28
